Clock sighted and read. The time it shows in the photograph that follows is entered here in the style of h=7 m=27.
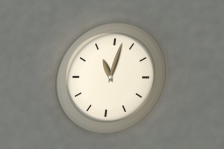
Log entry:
h=11 m=2
